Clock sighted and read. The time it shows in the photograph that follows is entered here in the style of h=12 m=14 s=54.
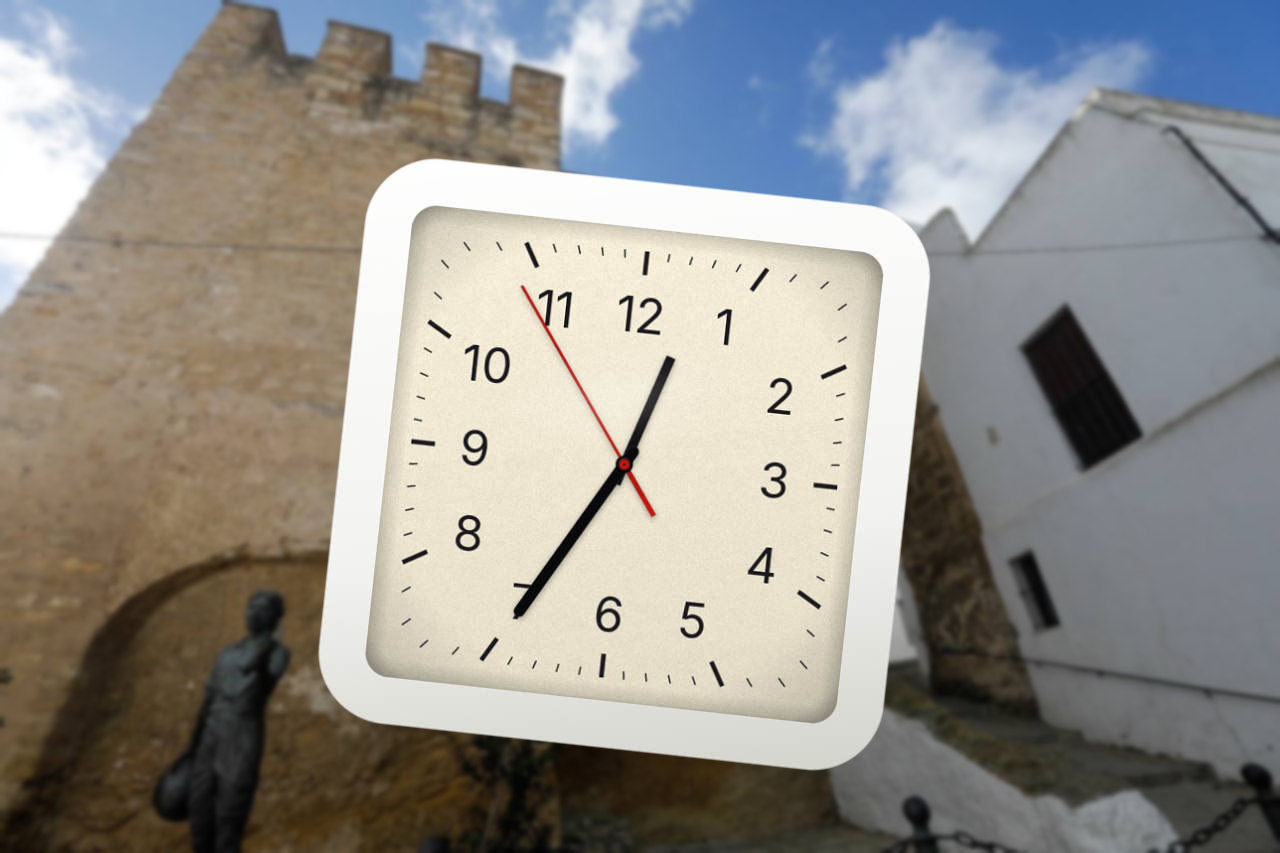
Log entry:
h=12 m=34 s=54
